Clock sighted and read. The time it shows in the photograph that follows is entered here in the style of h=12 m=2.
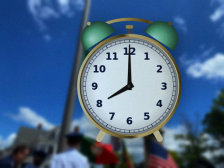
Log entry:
h=8 m=0
